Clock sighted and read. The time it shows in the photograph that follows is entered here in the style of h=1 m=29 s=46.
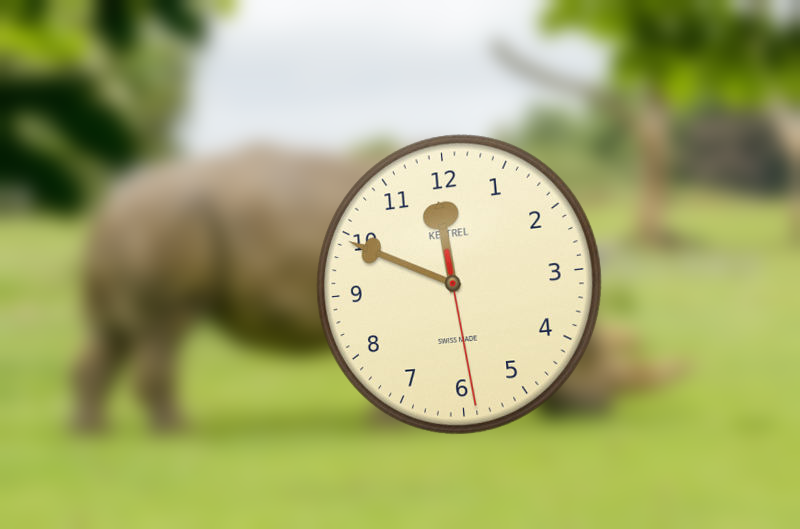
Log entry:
h=11 m=49 s=29
